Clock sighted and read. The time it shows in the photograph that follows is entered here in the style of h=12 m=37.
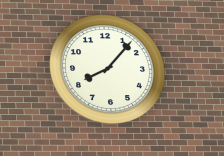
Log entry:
h=8 m=7
